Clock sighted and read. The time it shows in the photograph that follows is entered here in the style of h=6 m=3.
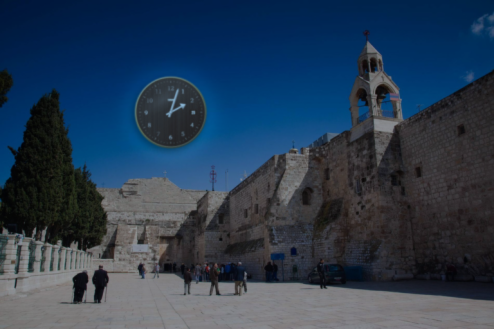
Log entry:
h=2 m=3
